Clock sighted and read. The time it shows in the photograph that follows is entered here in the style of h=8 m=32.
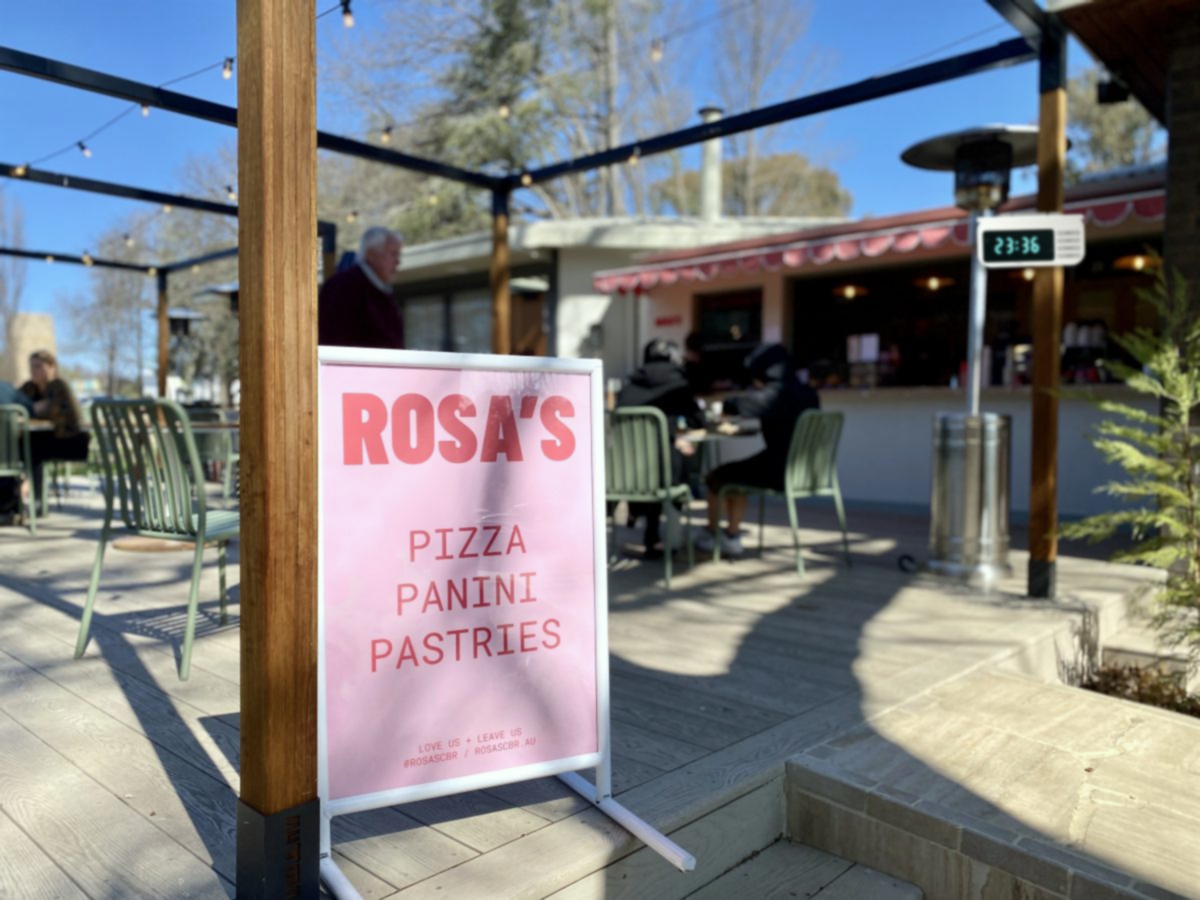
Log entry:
h=23 m=36
